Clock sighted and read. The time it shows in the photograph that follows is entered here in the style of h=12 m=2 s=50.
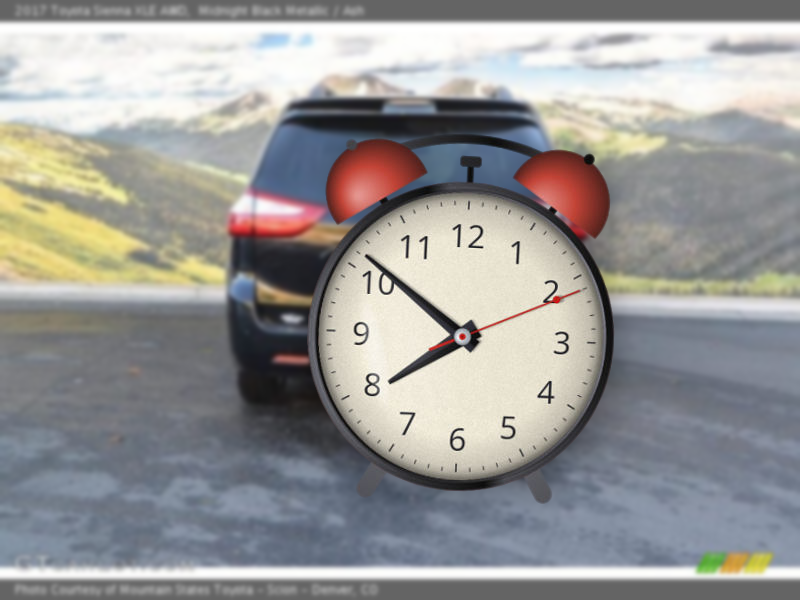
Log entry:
h=7 m=51 s=11
